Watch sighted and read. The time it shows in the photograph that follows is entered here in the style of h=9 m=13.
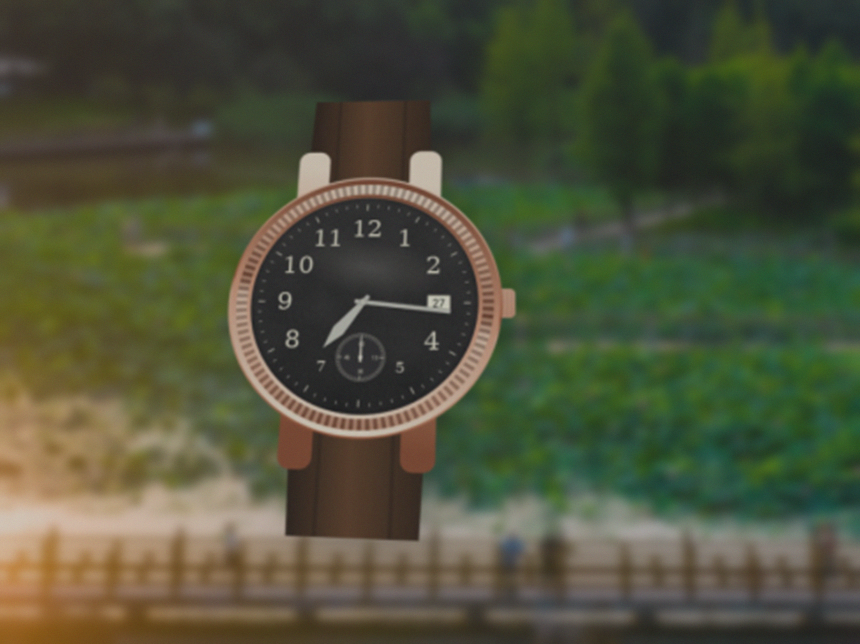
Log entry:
h=7 m=16
